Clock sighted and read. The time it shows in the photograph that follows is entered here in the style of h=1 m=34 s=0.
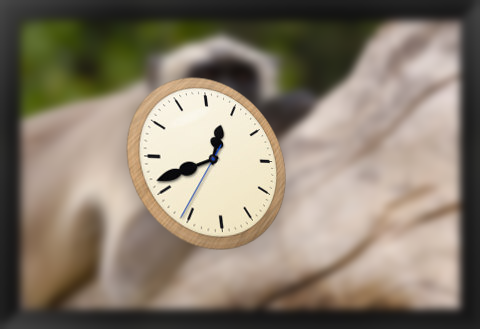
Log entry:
h=12 m=41 s=36
